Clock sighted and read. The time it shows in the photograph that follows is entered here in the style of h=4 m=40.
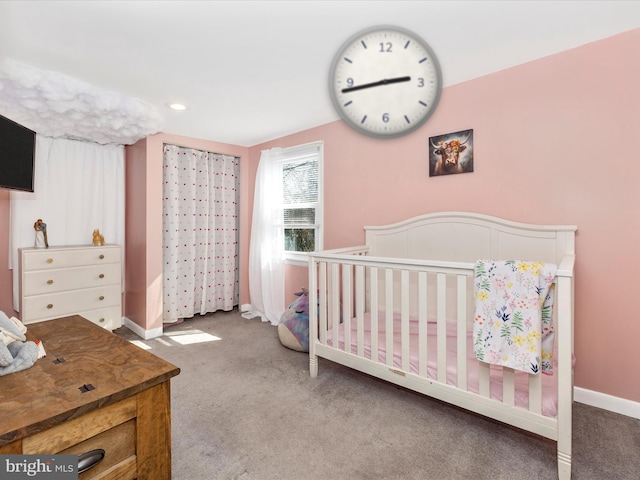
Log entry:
h=2 m=43
